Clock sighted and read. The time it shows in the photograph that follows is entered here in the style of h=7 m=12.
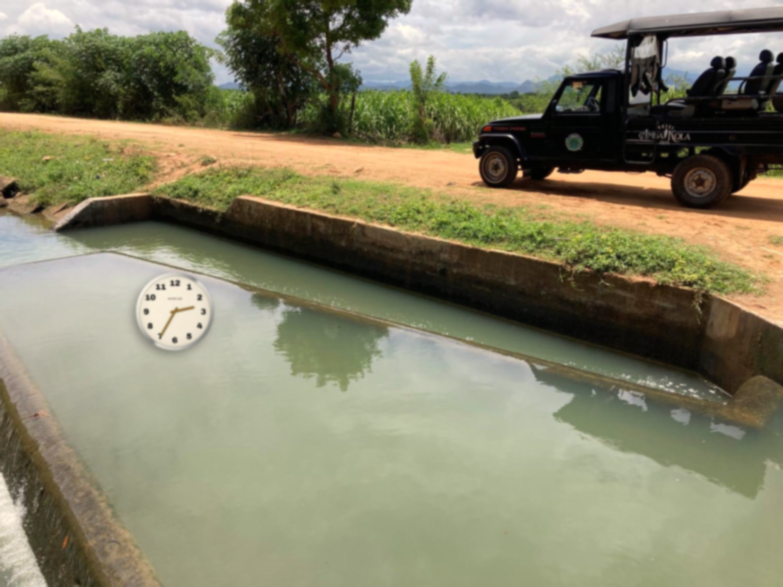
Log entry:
h=2 m=35
